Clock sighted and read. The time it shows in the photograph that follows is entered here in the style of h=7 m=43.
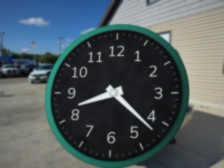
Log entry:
h=8 m=22
